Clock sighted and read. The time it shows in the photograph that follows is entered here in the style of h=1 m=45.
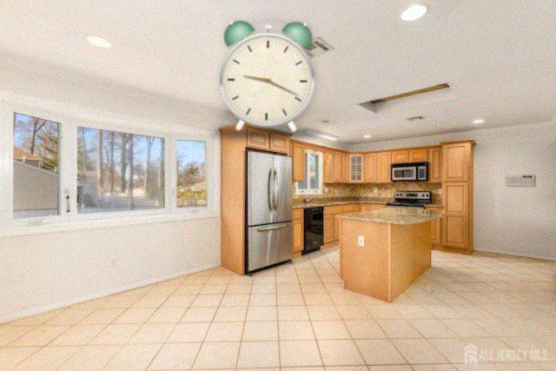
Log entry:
h=9 m=19
